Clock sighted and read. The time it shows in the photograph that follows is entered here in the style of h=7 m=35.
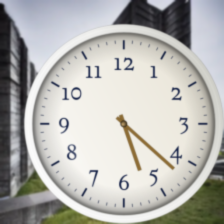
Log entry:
h=5 m=22
